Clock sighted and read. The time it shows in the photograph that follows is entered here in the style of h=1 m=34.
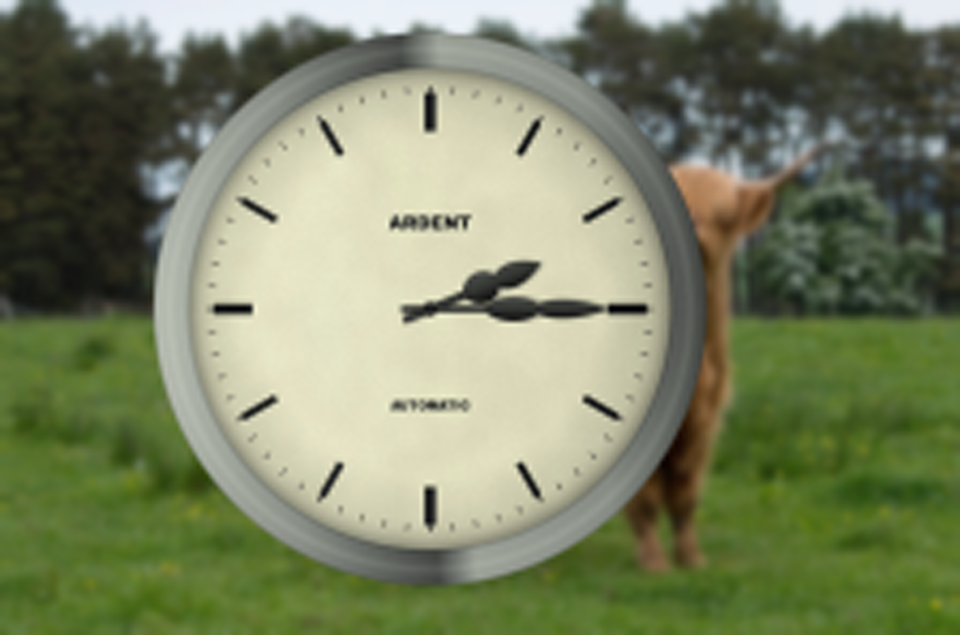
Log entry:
h=2 m=15
